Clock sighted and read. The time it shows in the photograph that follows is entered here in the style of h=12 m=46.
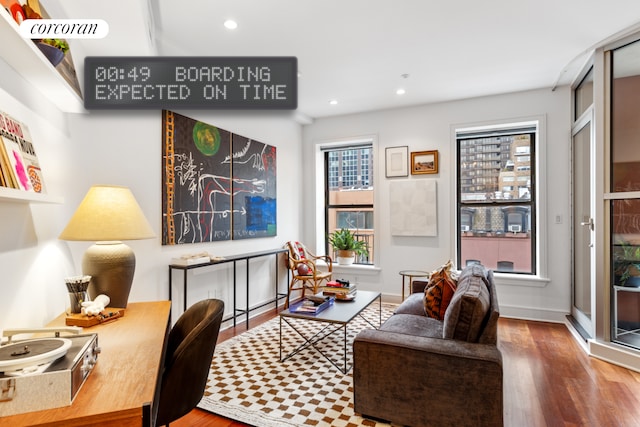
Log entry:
h=0 m=49
